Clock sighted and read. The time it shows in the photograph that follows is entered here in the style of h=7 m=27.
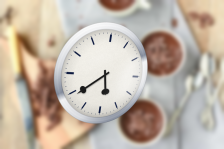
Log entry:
h=5 m=39
